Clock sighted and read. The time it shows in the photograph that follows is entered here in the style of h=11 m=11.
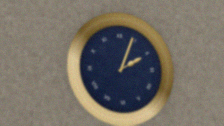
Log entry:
h=2 m=4
